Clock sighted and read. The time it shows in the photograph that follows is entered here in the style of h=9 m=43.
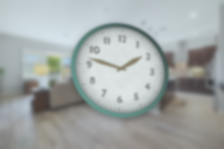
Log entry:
h=1 m=47
